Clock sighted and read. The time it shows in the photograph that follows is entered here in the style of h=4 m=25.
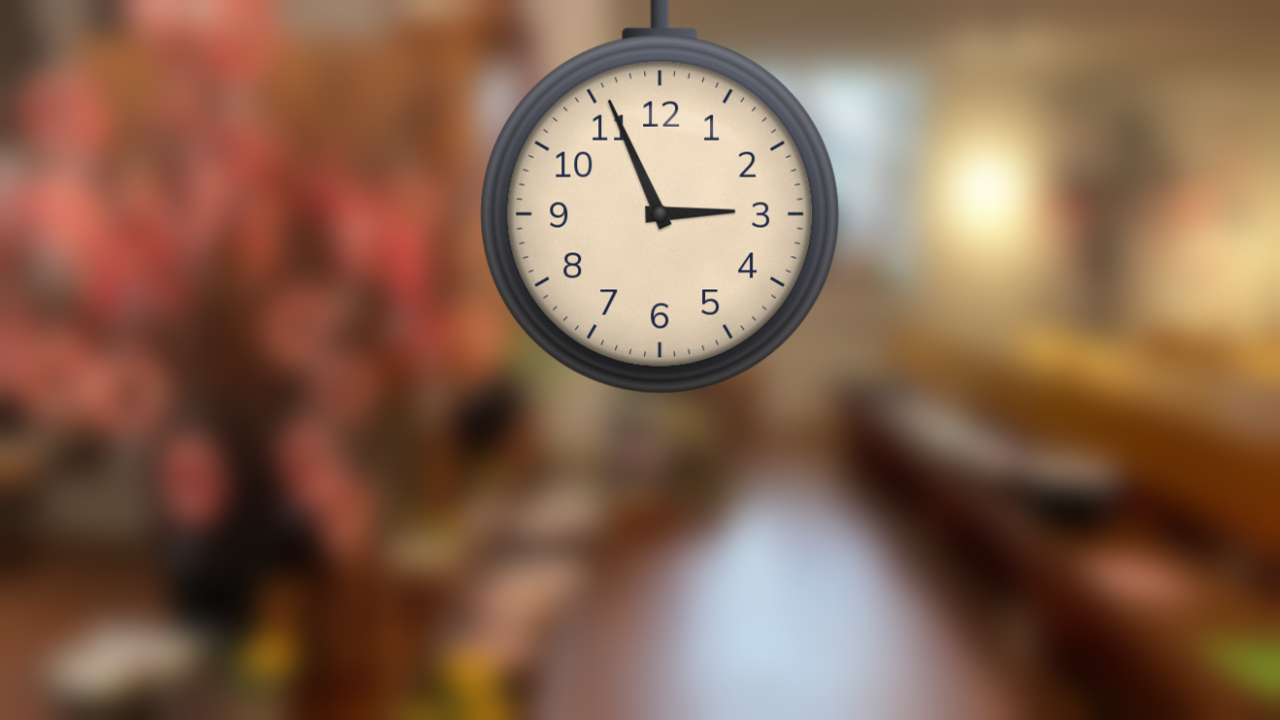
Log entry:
h=2 m=56
